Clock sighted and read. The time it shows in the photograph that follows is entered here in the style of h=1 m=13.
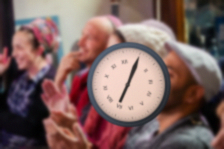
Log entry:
h=7 m=5
